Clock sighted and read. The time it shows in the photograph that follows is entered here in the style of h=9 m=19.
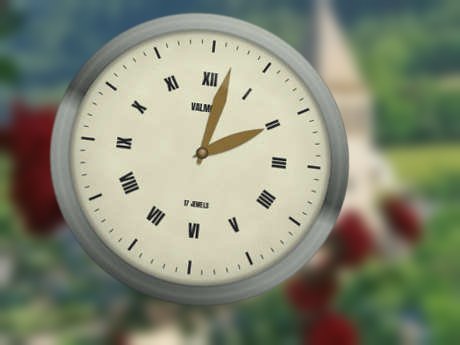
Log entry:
h=2 m=2
